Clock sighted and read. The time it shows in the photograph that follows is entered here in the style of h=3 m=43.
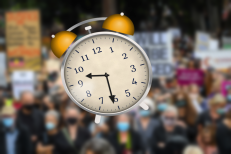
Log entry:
h=9 m=31
